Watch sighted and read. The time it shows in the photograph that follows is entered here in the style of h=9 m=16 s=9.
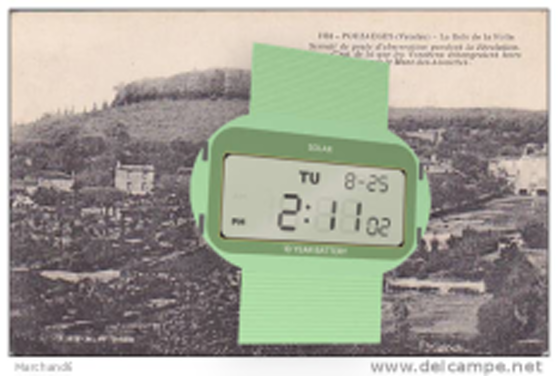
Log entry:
h=2 m=11 s=2
